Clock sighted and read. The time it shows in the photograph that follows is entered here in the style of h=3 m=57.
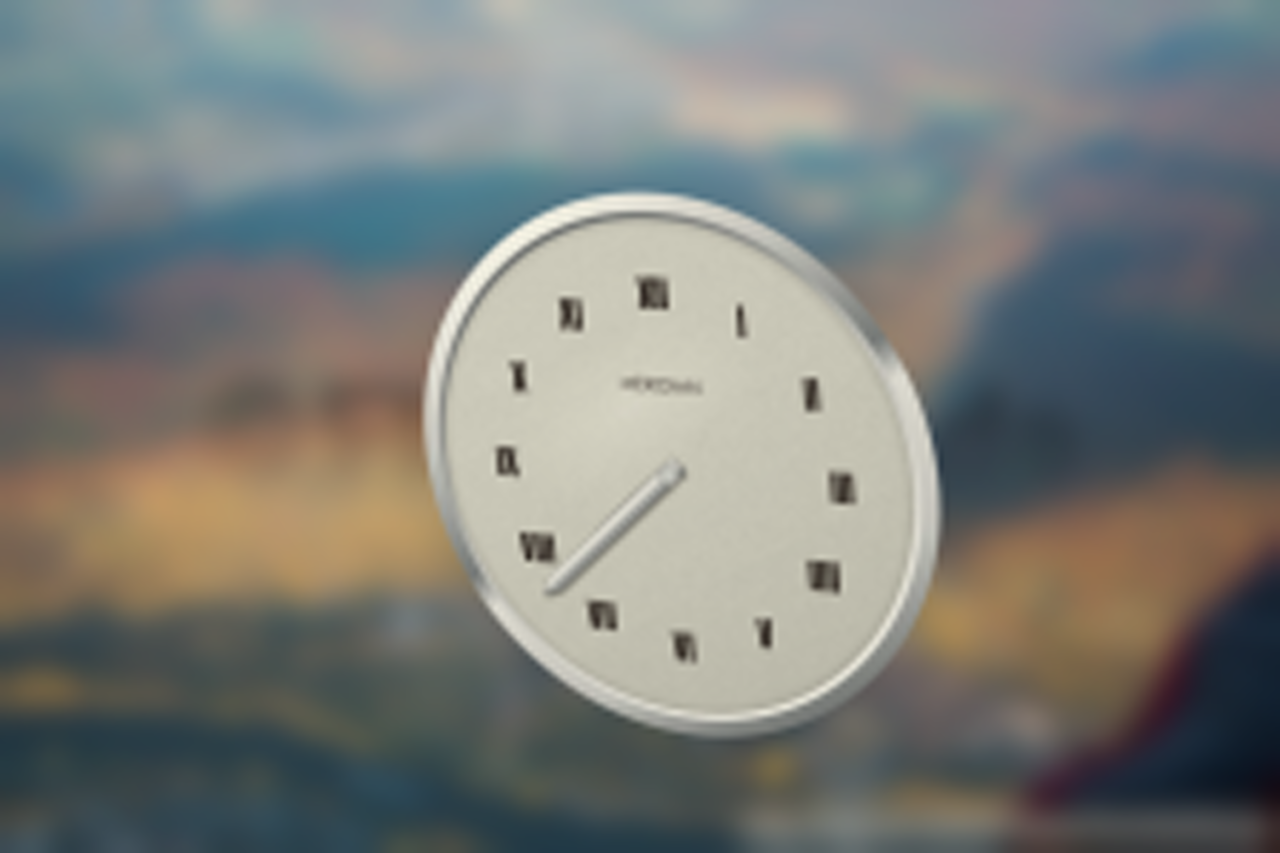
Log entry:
h=7 m=38
